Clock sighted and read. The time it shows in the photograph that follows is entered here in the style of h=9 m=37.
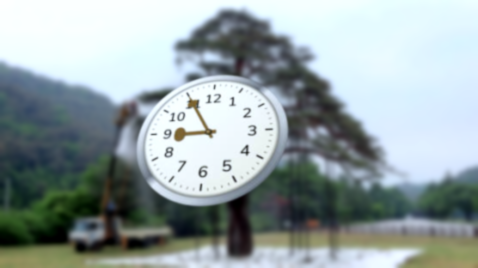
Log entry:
h=8 m=55
